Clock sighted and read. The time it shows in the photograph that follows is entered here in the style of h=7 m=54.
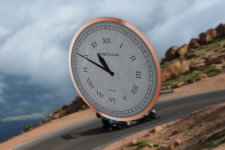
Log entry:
h=10 m=49
